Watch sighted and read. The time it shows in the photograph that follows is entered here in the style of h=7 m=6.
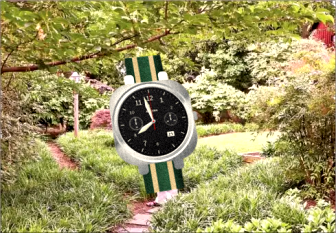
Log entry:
h=7 m=58
